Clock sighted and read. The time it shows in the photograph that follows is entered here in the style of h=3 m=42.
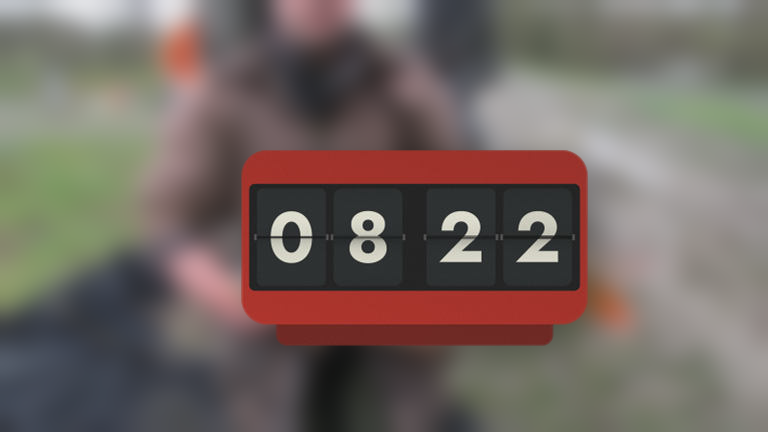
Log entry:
h=8 m=22
